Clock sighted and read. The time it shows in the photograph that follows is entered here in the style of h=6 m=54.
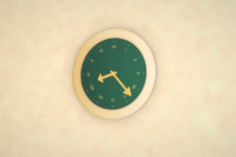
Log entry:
h=8 m=23
